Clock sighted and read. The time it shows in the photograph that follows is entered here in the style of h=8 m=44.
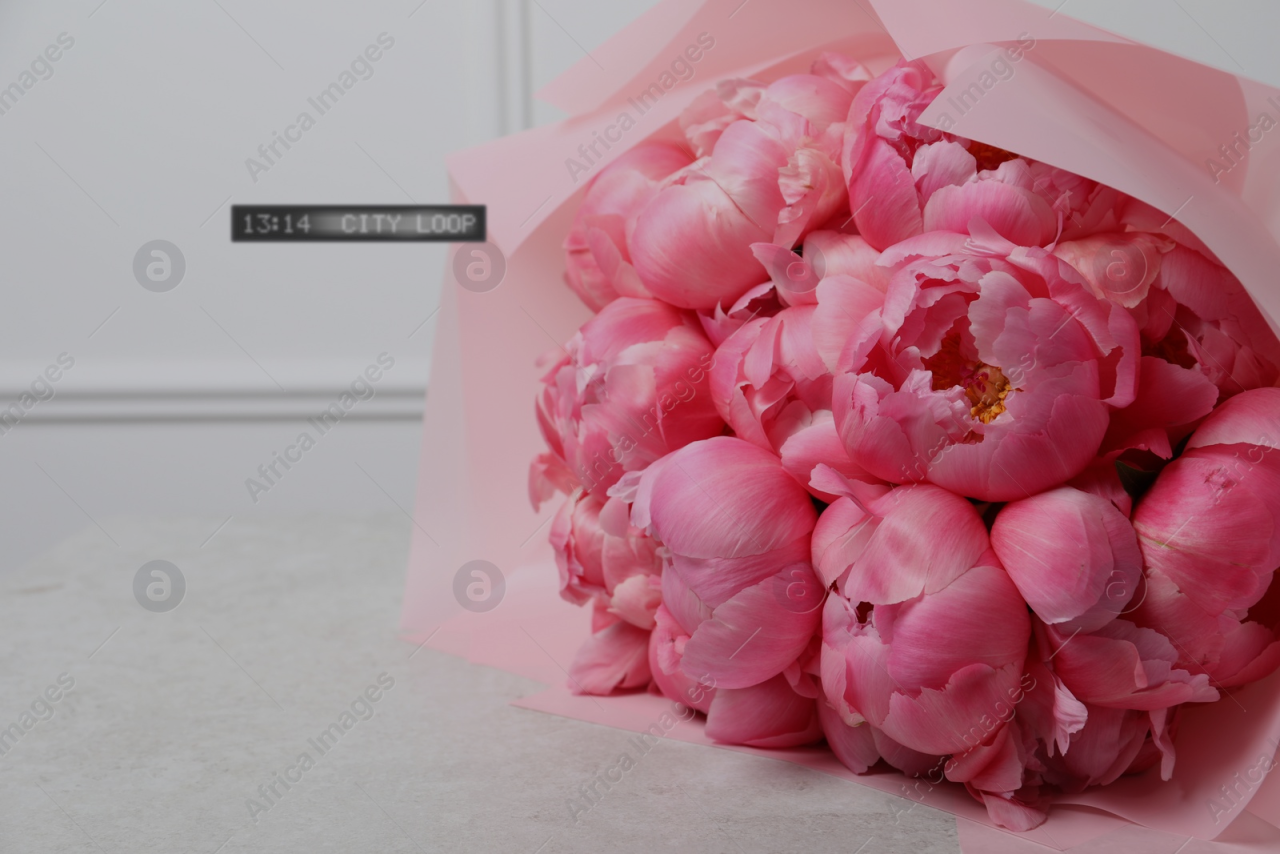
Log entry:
h=13 m=14
